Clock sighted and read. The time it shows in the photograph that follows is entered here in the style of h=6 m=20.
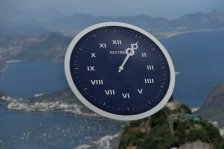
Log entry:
h=1 m=6
